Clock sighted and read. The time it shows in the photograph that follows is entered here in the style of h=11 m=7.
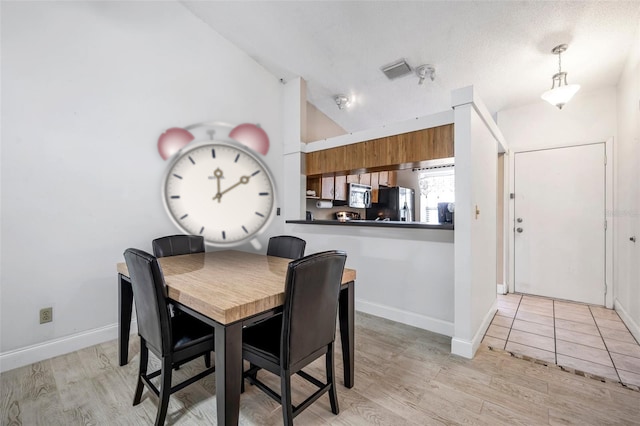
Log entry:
h=12 m=10
